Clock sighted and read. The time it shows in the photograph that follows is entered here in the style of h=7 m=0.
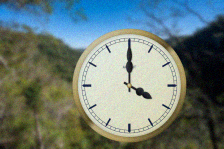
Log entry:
h=4 m=0
